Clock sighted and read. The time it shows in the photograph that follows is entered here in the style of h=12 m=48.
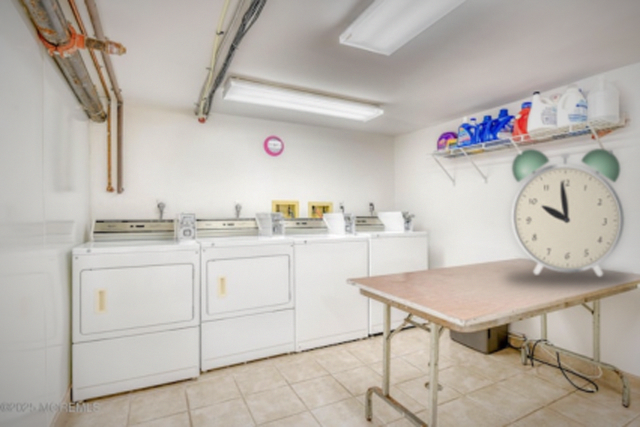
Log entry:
h=9 m=59
